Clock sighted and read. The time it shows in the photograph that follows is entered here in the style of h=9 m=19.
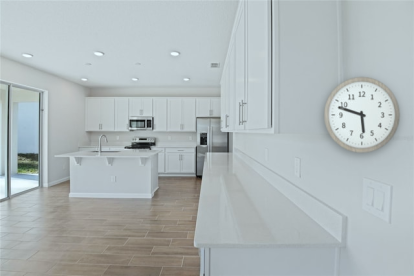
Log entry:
h=5 m=48
